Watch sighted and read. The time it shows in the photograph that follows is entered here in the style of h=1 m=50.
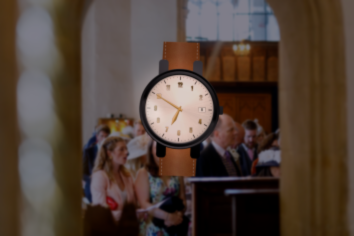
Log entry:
h=6 m=50
